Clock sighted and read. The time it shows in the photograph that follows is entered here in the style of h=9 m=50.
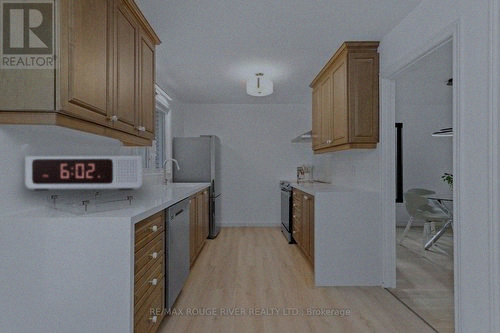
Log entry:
h=6 m=2
